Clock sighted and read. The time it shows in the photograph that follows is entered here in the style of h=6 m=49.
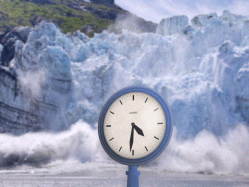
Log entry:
h=4 m=31
